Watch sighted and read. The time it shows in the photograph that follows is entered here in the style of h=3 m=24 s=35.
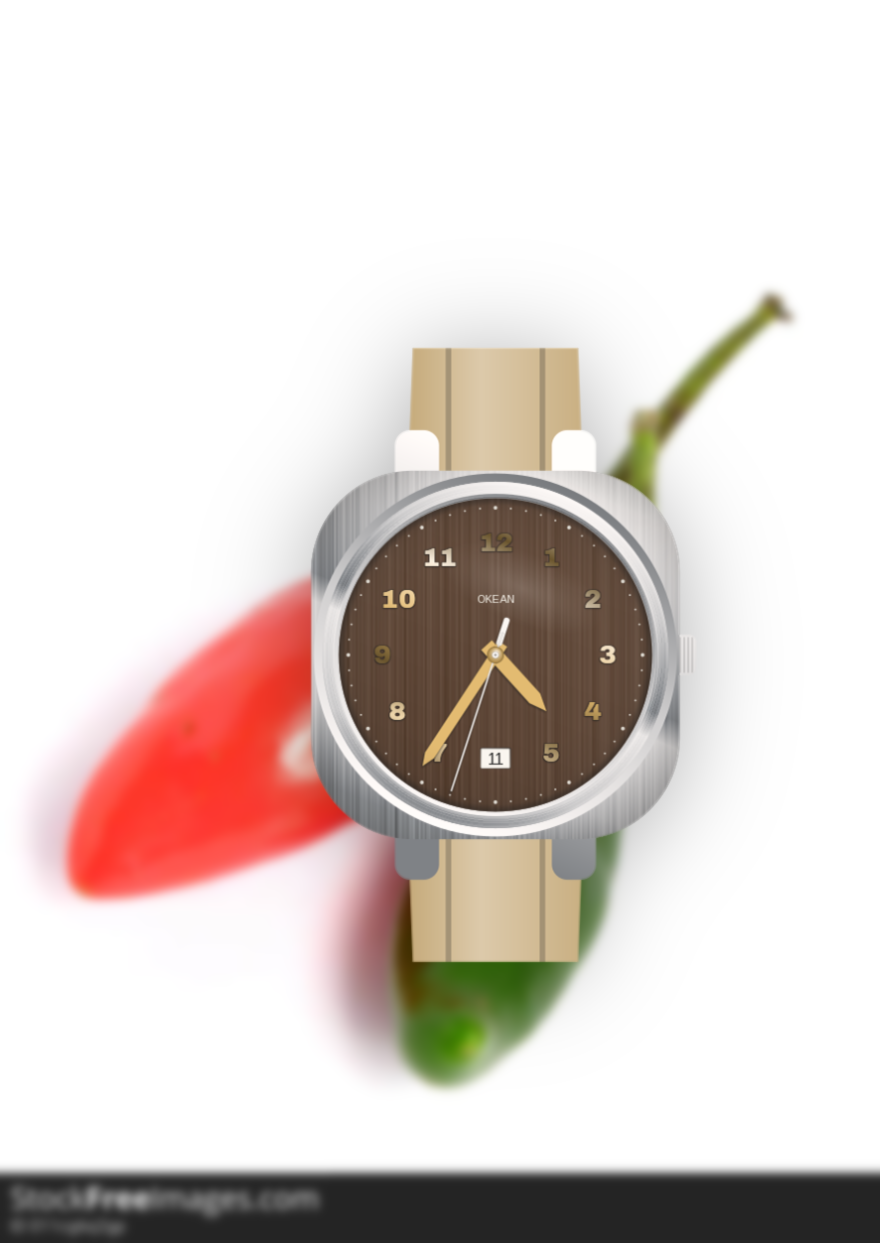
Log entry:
h=4 m=35 s=33
